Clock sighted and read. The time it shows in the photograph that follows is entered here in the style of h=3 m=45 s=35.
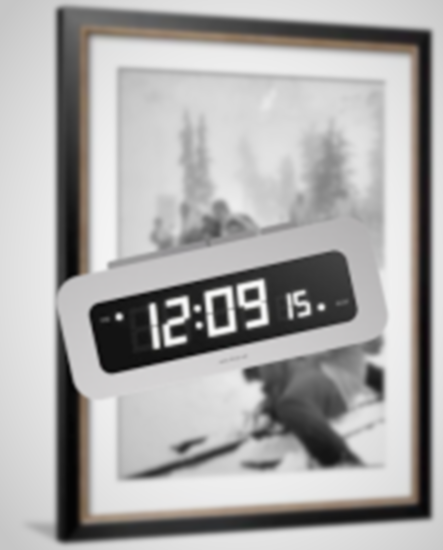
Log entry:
h=12 m=9 s=15
